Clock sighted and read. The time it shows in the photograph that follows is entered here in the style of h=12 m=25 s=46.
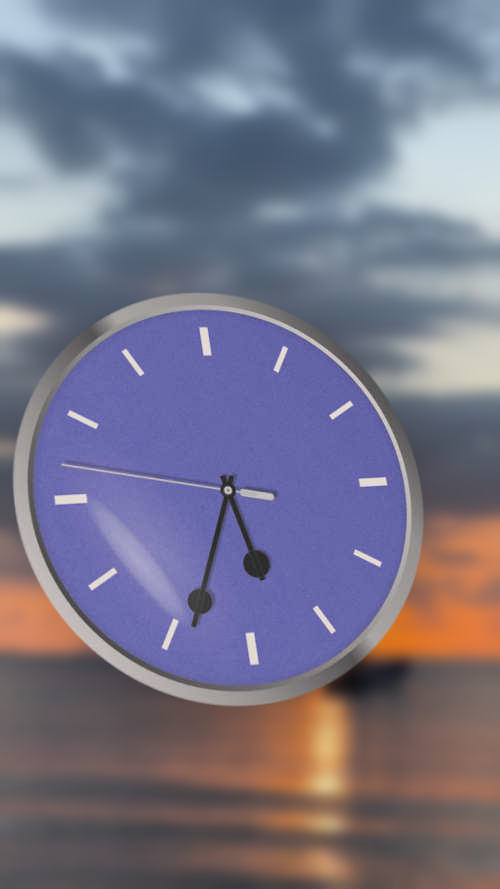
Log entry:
h=5 m=33 s=47
